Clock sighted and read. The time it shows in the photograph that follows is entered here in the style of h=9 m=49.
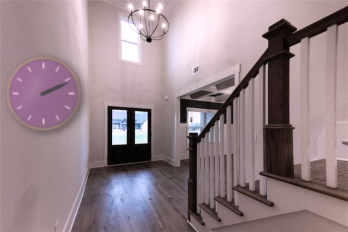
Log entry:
h=2 m=11
